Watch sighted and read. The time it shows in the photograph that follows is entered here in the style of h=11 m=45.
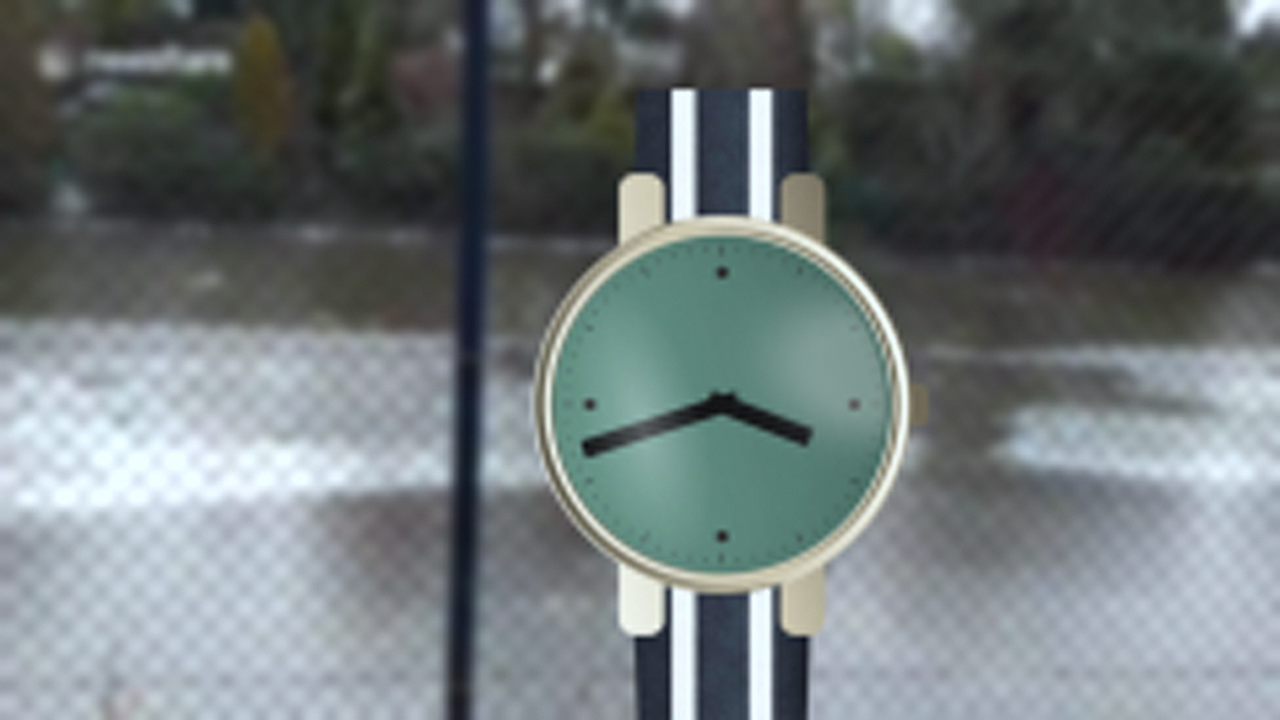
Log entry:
h=3 m=42
